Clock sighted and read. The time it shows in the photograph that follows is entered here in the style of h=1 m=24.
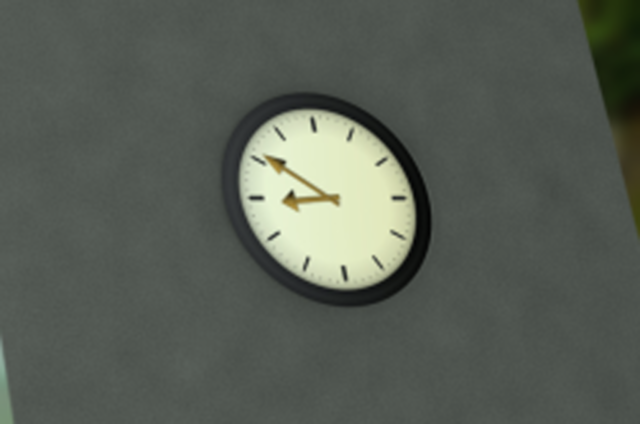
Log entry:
h=8 m=51
